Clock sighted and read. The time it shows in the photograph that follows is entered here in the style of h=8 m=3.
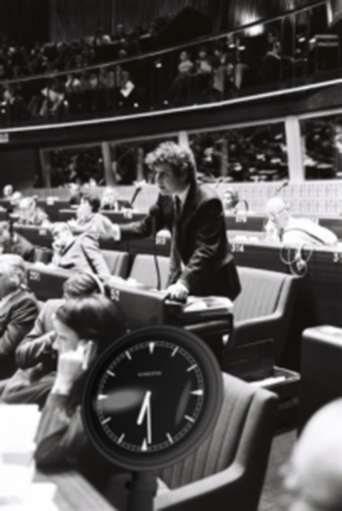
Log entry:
h=6 m=29
